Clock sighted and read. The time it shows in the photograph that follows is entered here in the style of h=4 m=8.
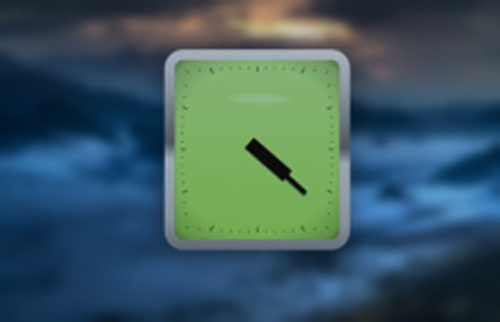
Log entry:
h=4 m=22
